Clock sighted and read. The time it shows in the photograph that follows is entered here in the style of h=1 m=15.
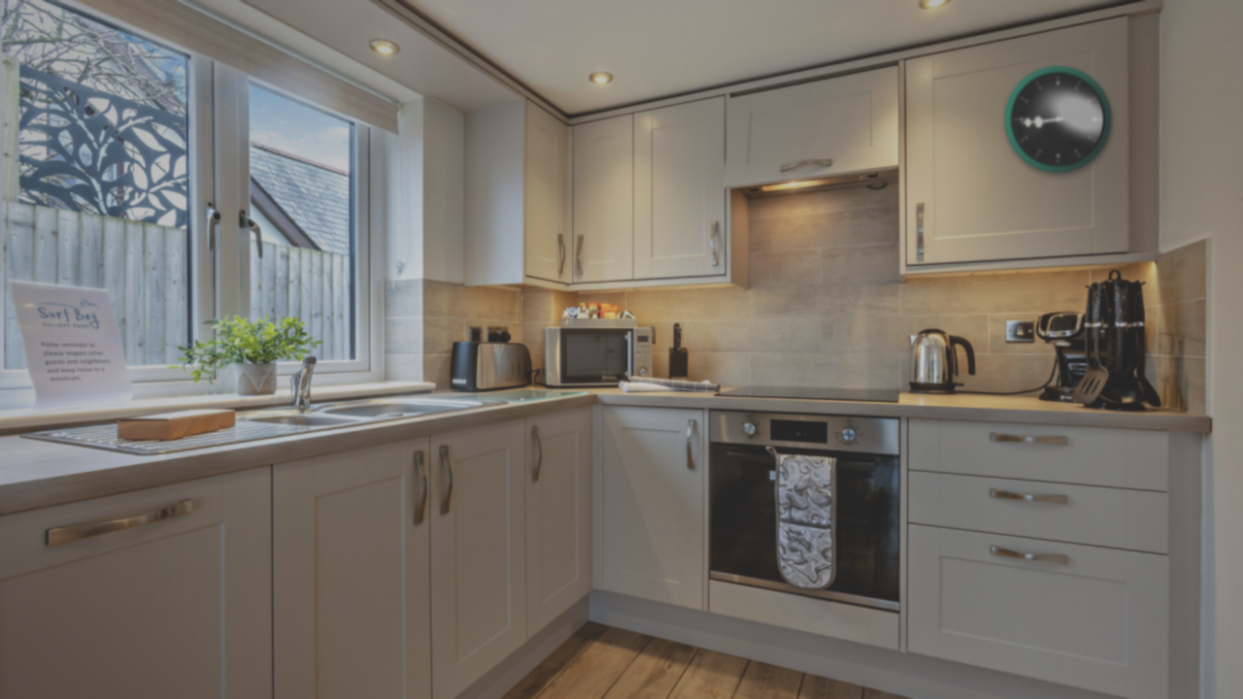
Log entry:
h=8 m=44
